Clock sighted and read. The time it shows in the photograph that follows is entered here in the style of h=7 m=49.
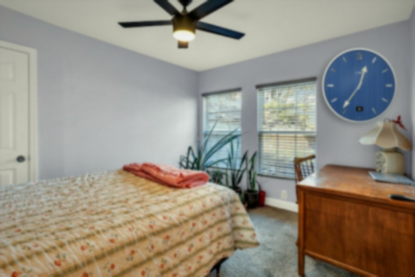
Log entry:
h=12 m=36
